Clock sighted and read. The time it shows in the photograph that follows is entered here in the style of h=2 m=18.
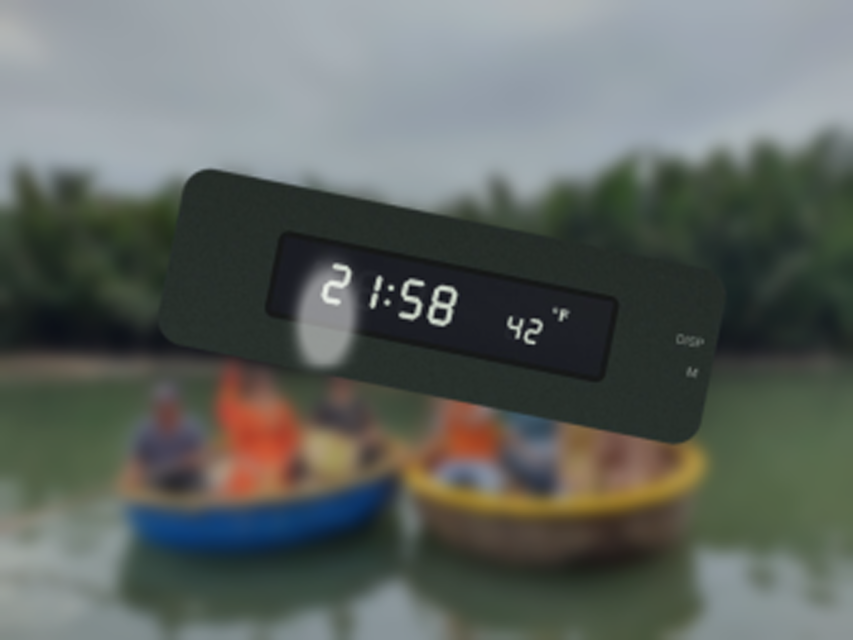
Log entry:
h=21 m=58
